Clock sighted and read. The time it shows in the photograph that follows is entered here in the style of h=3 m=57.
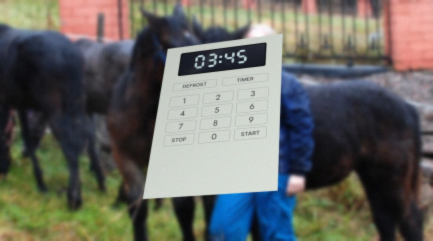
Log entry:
h=3 m=45
